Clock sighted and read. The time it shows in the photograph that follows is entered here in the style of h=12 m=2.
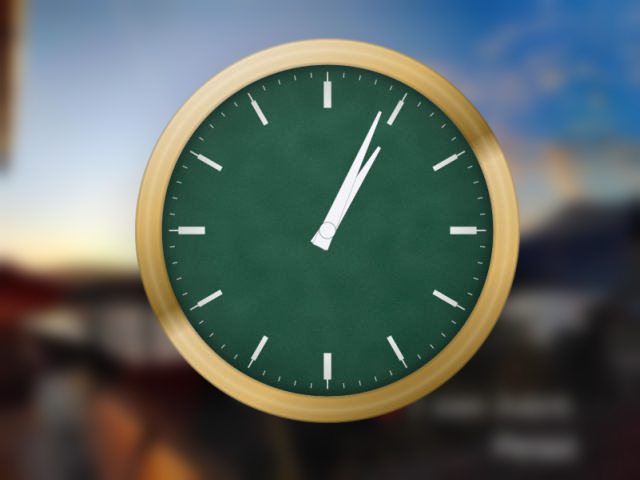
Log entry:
h=1 m=4
